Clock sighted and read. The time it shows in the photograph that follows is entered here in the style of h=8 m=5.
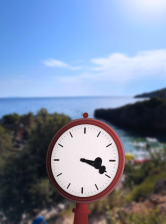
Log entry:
h=3 m=19
